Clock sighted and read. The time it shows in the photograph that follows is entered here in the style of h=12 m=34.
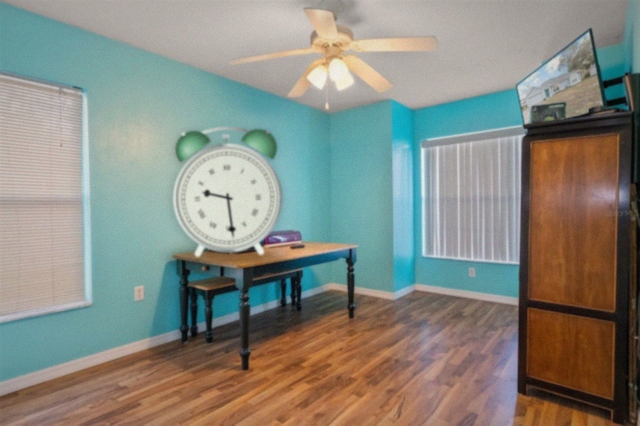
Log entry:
h=9 m=29
